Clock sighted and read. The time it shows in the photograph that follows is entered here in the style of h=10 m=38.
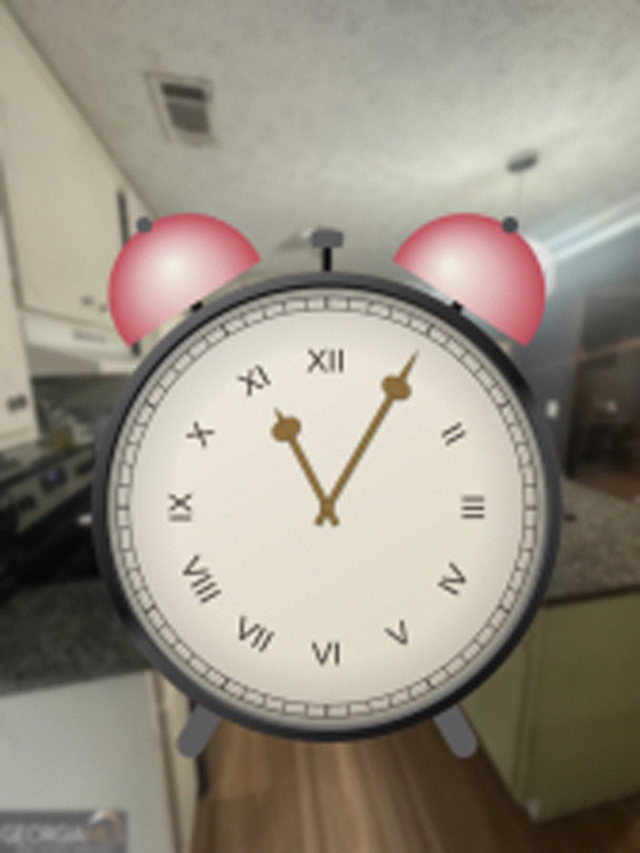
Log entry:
h=11 m=5
